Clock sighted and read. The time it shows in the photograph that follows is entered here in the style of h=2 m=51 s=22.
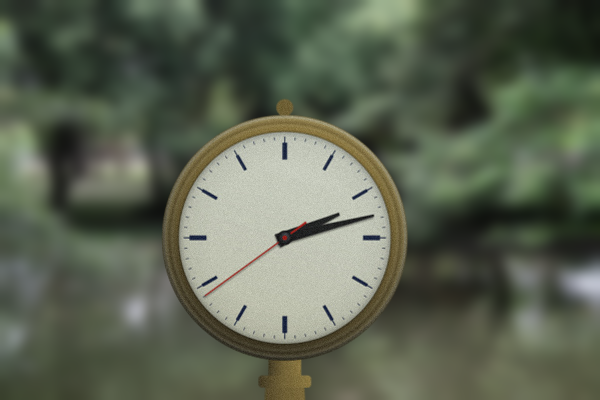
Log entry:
h=2 m=12 s=39
